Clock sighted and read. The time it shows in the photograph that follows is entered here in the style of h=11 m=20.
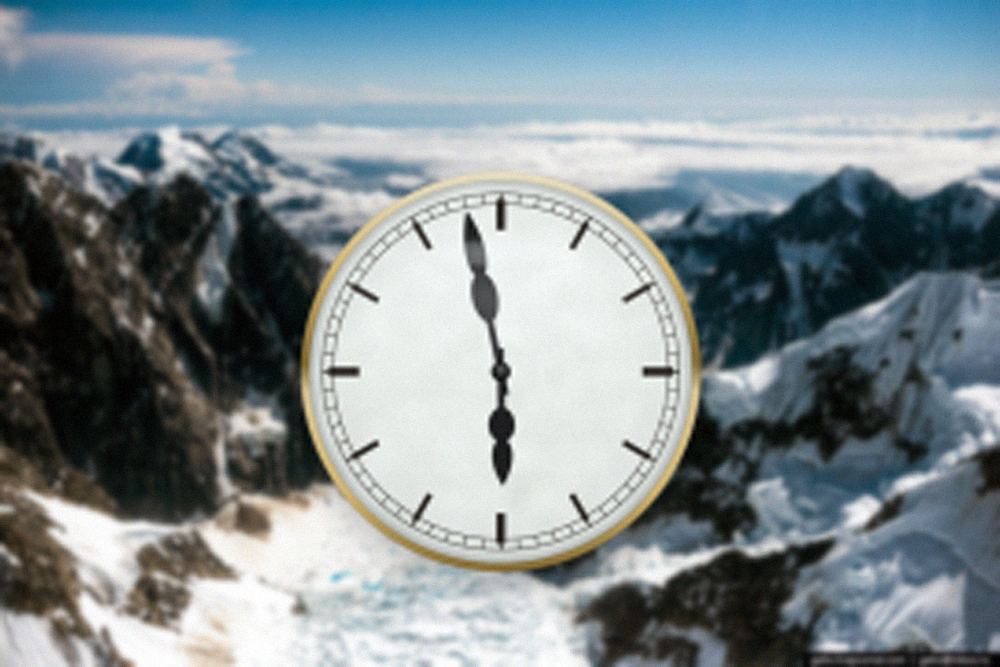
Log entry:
h=5 m=58
